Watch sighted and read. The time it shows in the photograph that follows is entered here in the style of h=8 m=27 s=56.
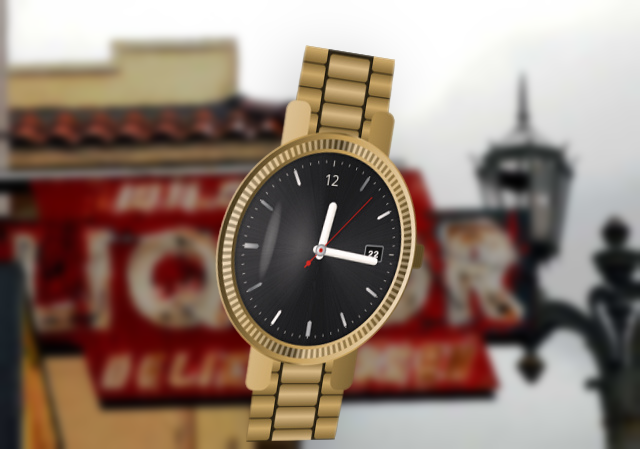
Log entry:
h=12 m=16 s=7
